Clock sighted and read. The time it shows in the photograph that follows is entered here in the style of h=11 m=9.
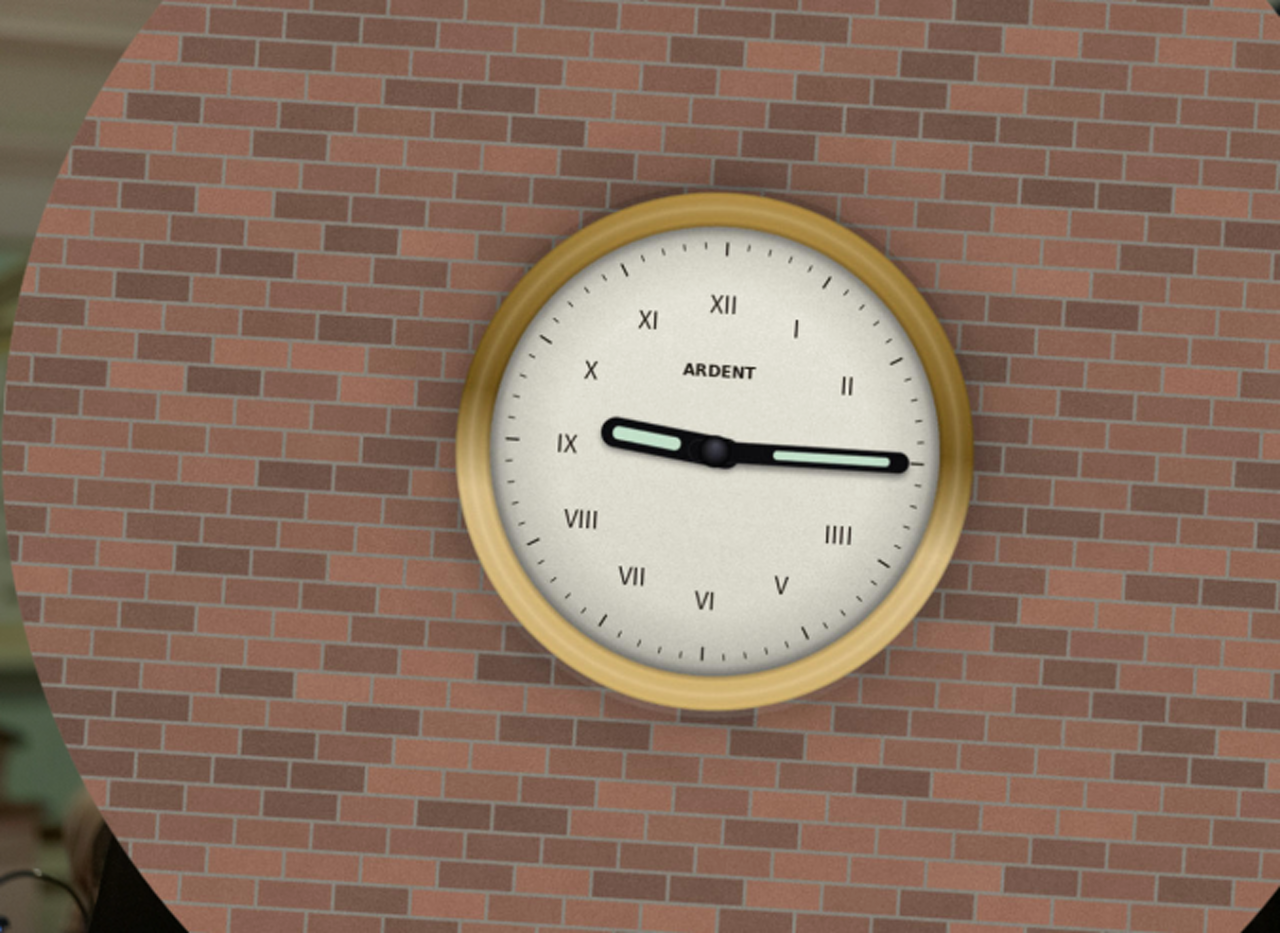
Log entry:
h=9 m=15
